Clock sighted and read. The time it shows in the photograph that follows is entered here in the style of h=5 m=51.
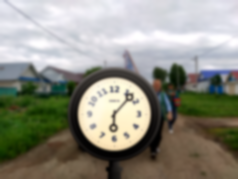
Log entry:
h=6 m=7
